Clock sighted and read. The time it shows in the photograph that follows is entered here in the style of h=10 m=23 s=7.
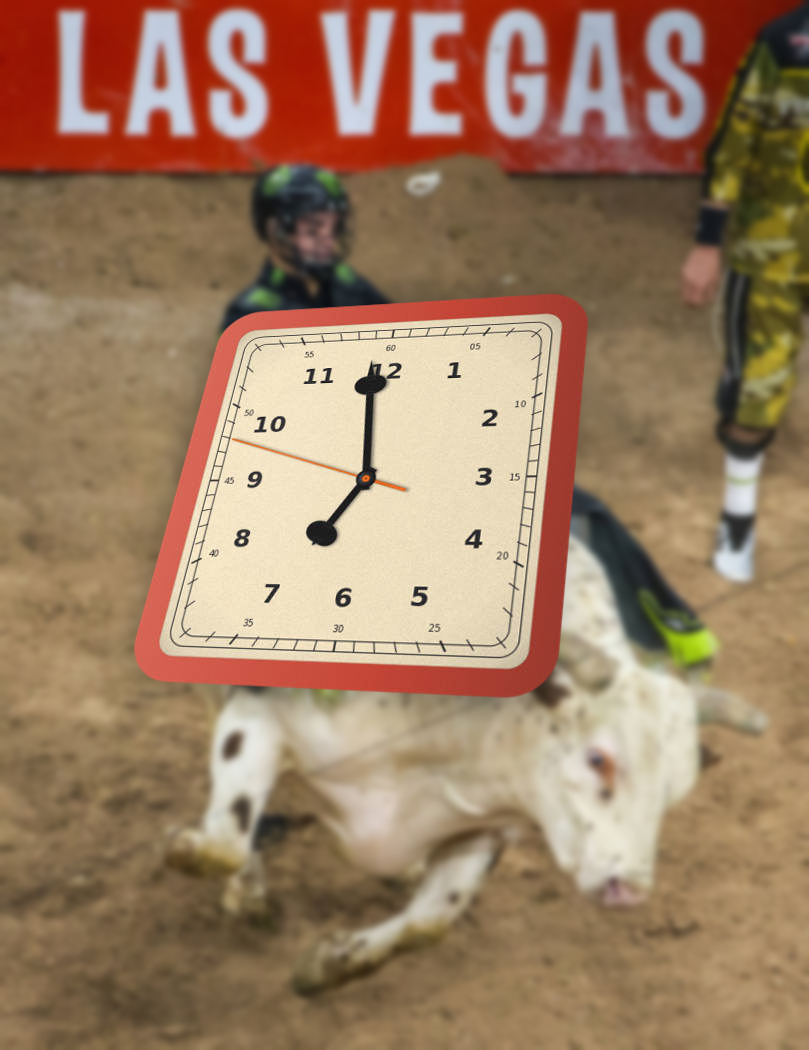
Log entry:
h=6 m=58 s=48
